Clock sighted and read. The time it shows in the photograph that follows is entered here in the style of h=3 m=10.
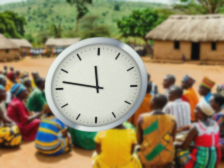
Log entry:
h=11 m=47
